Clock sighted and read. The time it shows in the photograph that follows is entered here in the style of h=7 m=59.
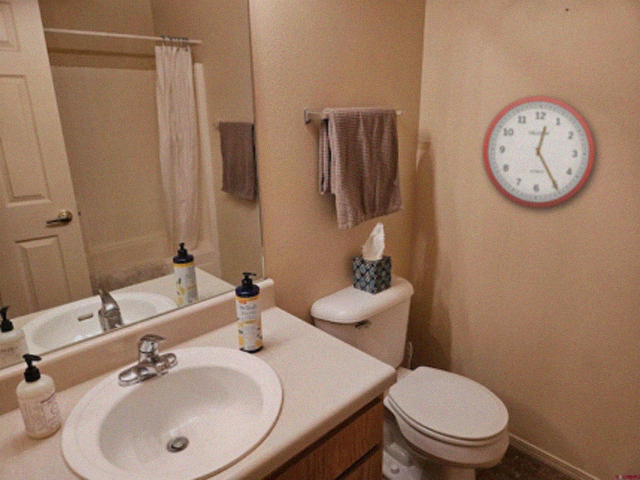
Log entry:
h=12 m=25
